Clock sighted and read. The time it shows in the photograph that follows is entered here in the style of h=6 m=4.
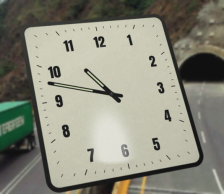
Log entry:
h=10 m=48
